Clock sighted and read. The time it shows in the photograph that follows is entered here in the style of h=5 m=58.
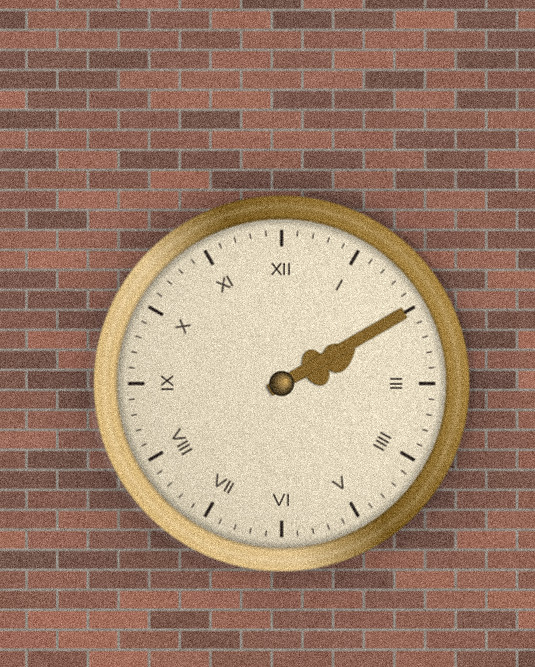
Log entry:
h=2 m=10
